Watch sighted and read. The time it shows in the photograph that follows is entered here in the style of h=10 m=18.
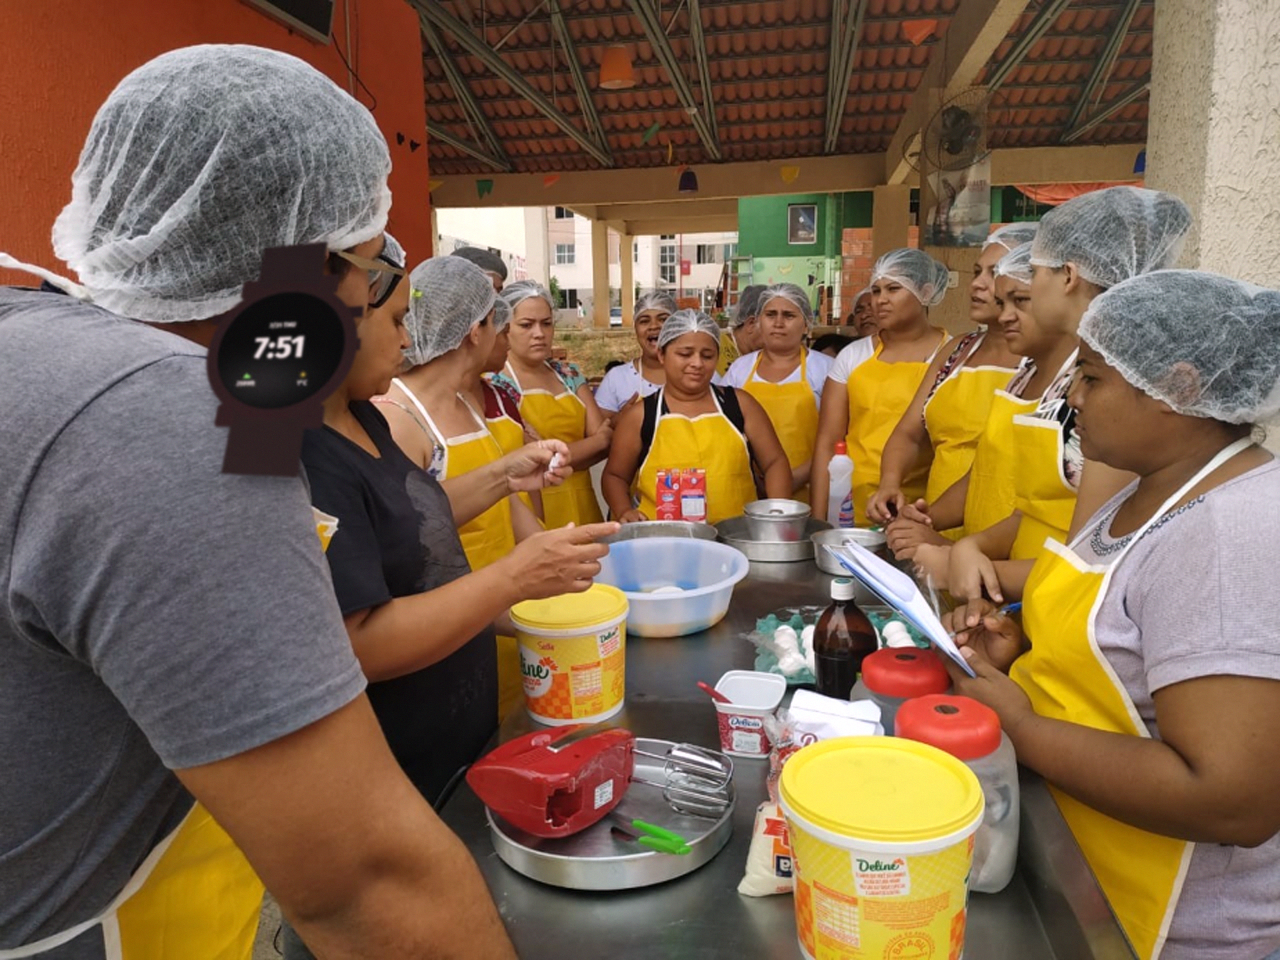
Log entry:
h=7 m=51
